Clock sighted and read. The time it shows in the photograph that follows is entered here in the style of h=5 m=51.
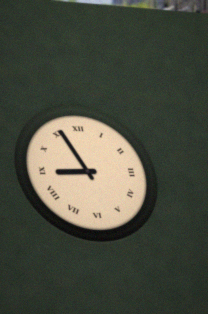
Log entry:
h=8 m=56
